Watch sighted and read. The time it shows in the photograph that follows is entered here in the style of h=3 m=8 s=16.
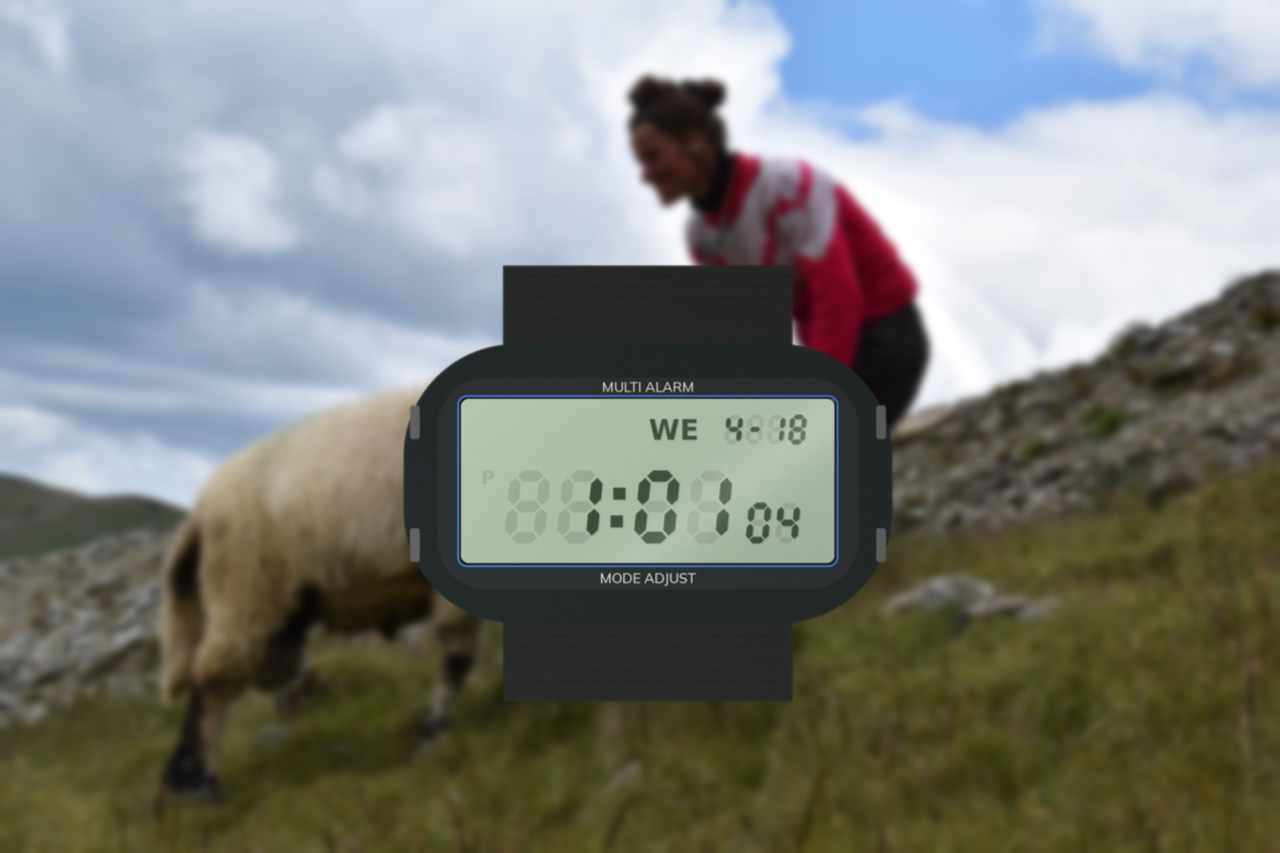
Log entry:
h=1 m=1 s=4
